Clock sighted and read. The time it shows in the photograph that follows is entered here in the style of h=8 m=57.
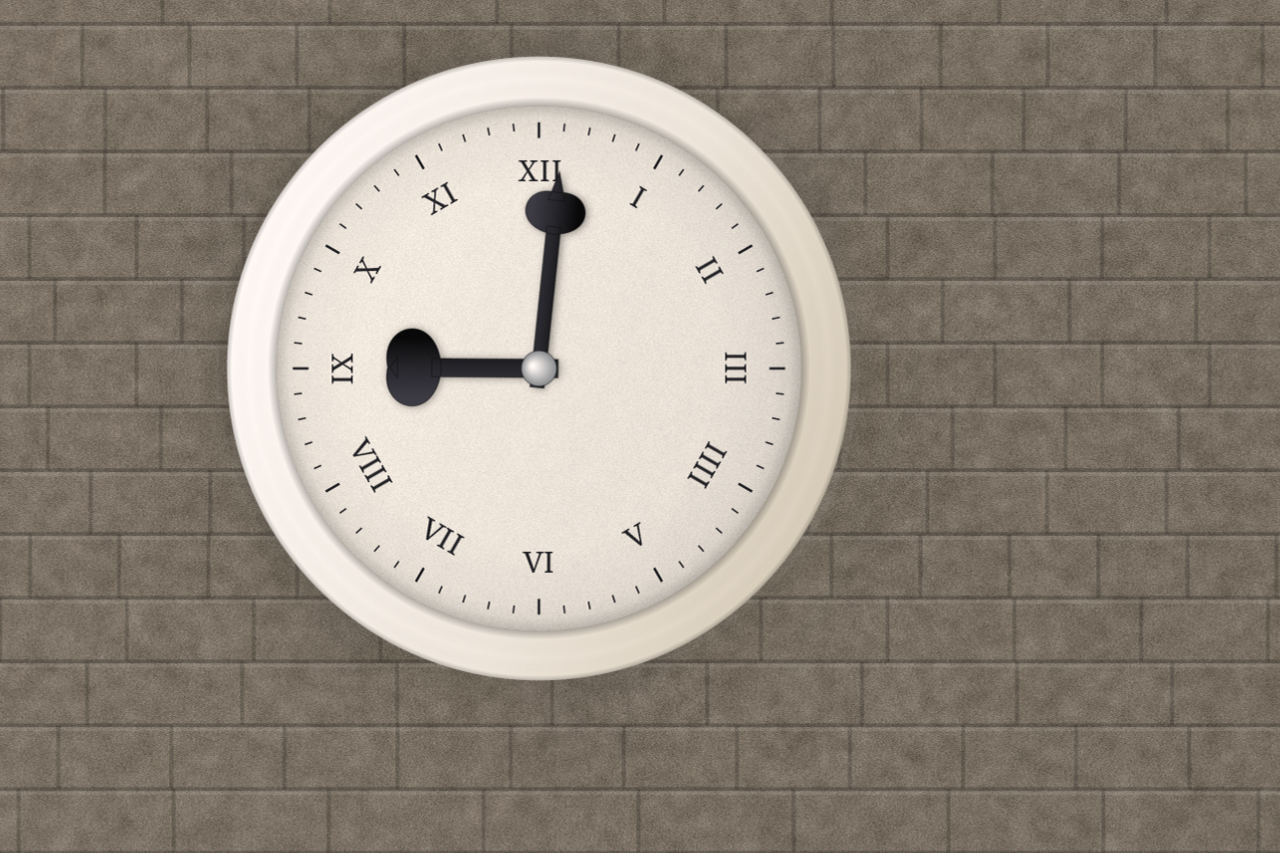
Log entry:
h=9 m=1
